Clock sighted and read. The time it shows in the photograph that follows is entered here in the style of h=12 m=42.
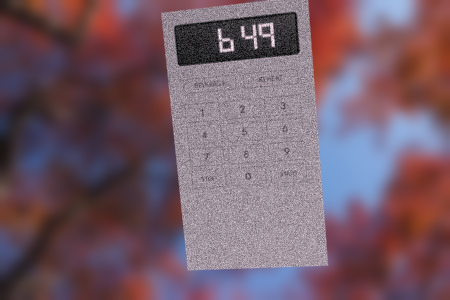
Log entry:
h=6 m=49
